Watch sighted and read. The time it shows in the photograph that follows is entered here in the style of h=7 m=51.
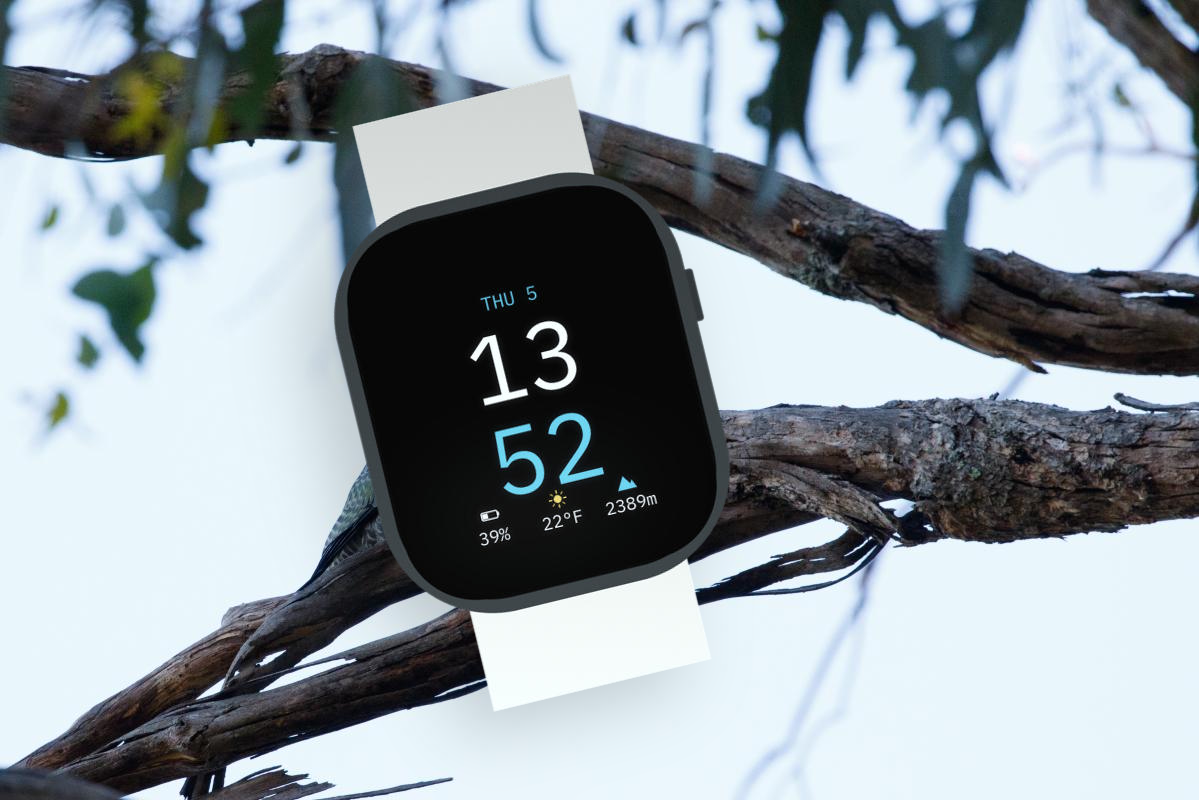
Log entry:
h=13 m=52
